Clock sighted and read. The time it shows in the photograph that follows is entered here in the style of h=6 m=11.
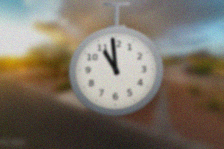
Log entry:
h=10 m=59
